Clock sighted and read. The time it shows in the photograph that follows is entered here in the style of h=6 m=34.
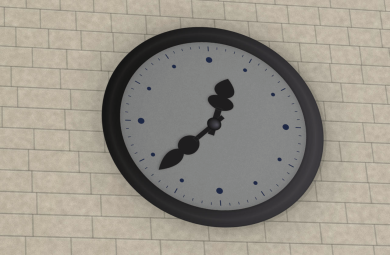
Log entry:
h=12 m=38
